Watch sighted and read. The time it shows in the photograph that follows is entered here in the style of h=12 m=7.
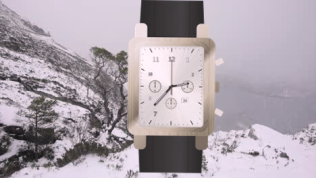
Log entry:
h=2 m=37
